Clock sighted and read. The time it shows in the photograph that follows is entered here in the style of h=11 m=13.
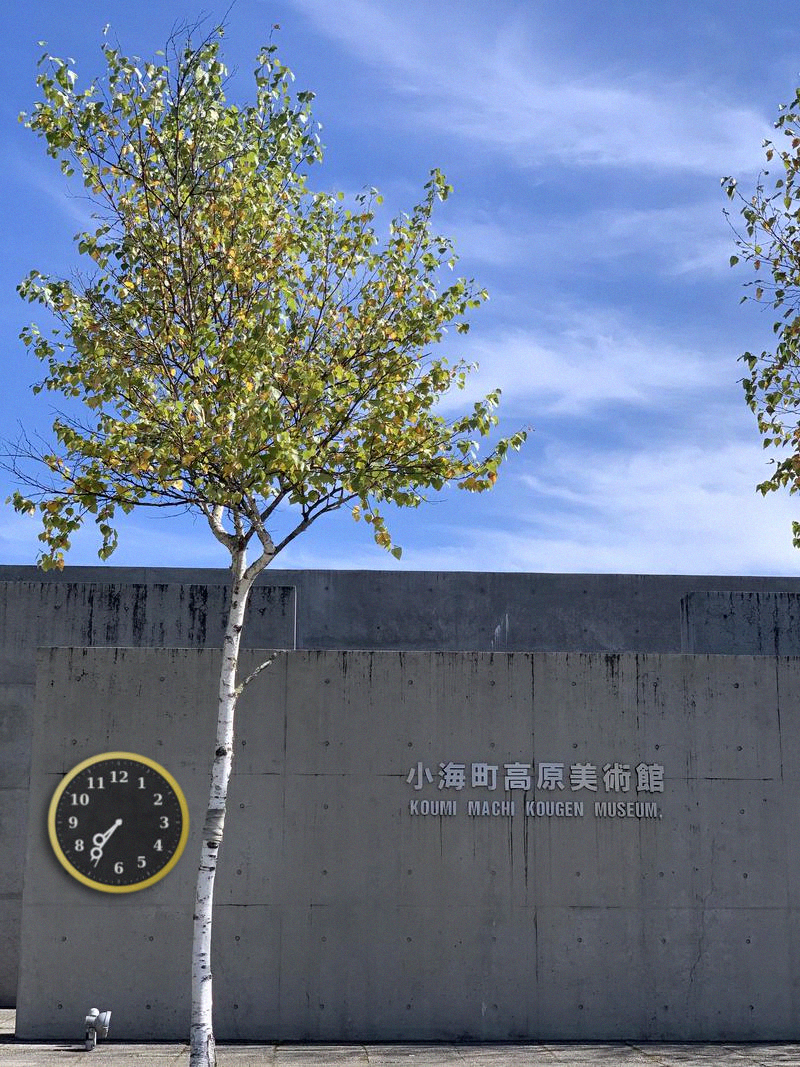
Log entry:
h=7 m=36
